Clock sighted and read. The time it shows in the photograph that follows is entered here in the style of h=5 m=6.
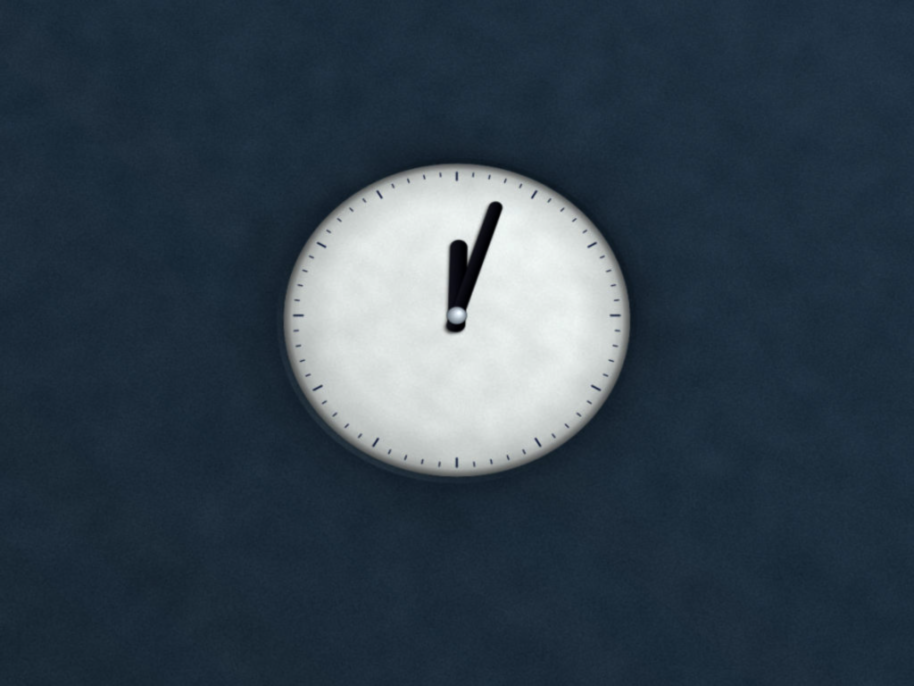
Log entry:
h=12 m=3
